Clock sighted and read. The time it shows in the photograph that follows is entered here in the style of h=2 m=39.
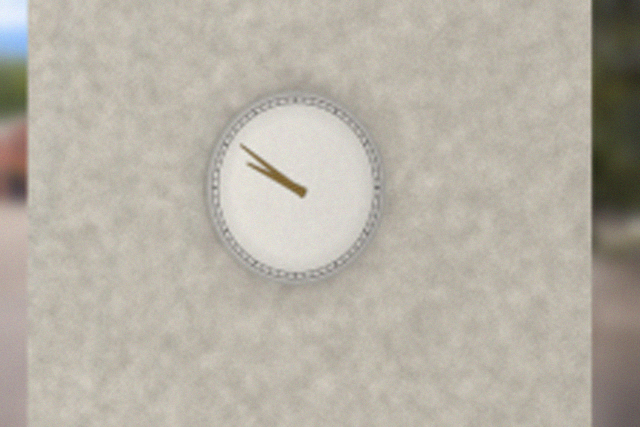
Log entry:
h=9 m=51
